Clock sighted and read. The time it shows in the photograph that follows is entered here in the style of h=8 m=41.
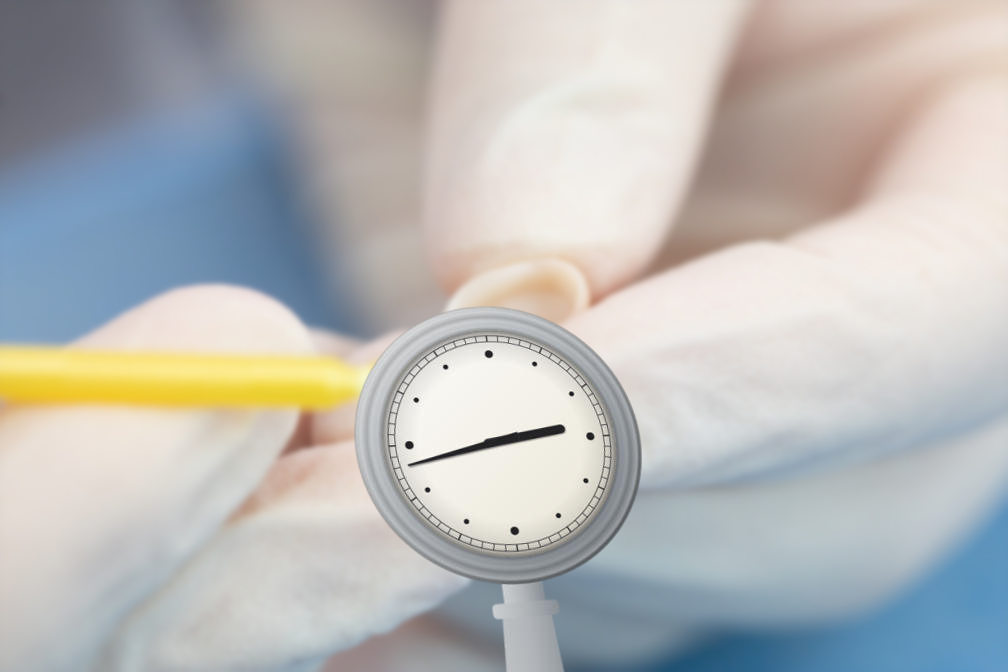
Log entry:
h=2 m=43
